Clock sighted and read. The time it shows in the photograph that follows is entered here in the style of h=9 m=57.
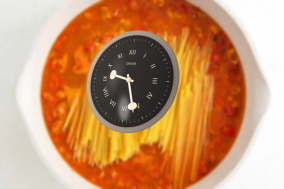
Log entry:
h=9 m=27
